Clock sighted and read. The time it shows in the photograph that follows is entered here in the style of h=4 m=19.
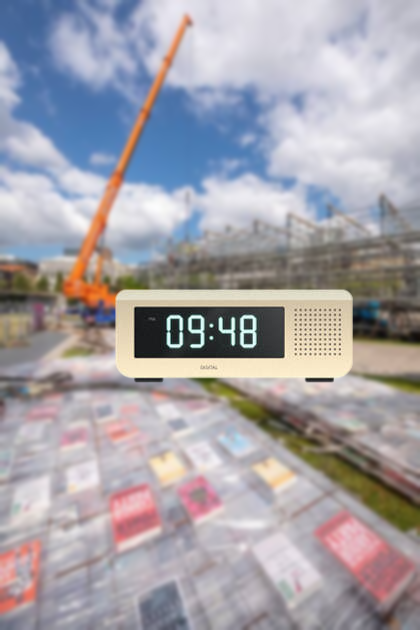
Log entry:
h=9 m=48
